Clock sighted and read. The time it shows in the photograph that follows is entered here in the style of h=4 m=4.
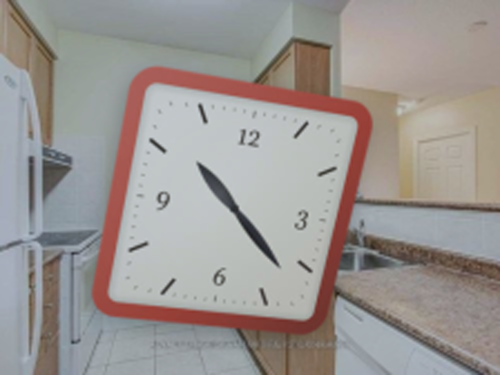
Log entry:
h=10 m=22
